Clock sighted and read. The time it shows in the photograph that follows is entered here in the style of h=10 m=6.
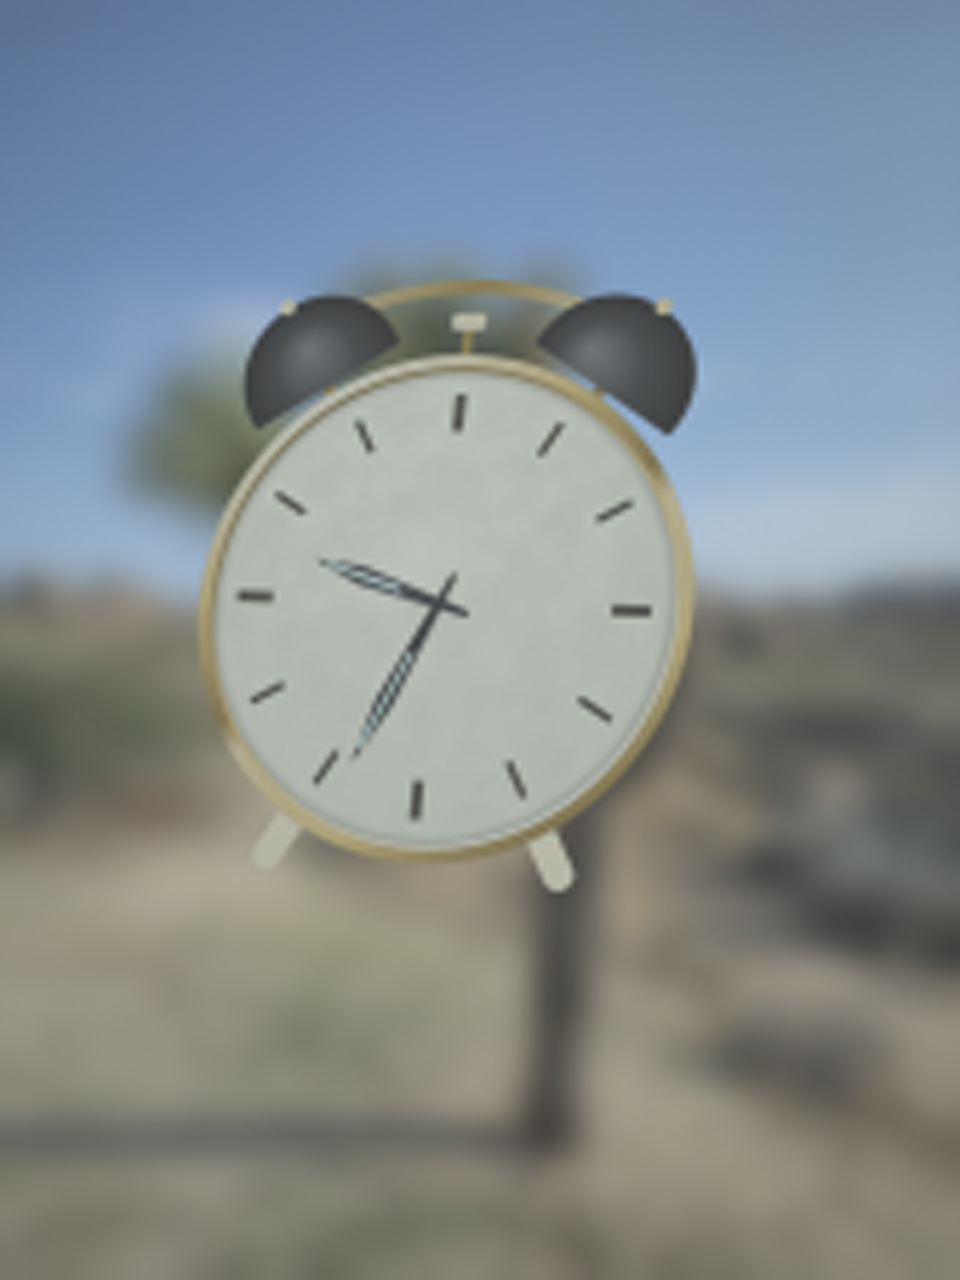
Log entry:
h=9 m=34
